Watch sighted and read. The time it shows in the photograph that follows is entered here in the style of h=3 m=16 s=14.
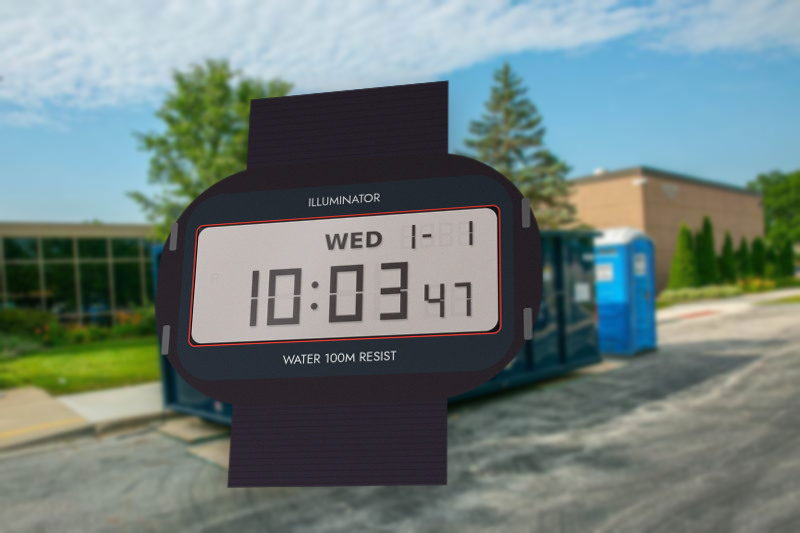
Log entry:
h=10 m=3 s=47
